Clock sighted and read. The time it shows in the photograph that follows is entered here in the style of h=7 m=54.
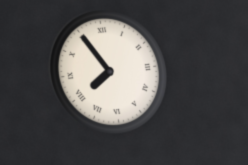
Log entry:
h=7 m=55
